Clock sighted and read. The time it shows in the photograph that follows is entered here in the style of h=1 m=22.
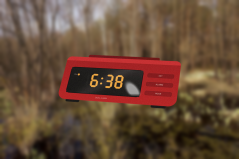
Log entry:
h=6 m=38
